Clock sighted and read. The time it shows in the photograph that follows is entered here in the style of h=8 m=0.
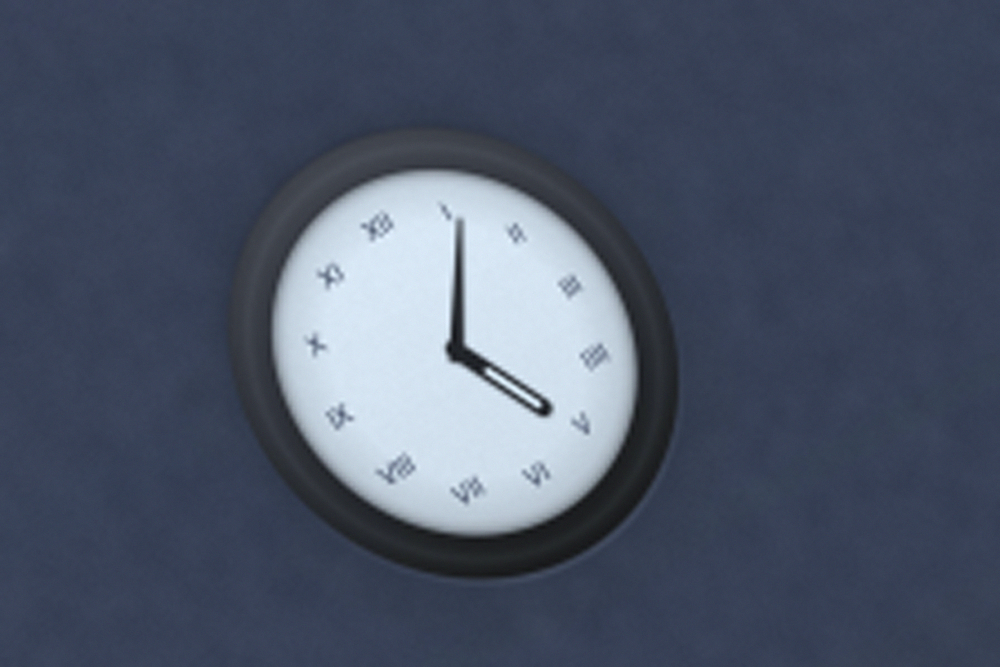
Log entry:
h=5 m=6
